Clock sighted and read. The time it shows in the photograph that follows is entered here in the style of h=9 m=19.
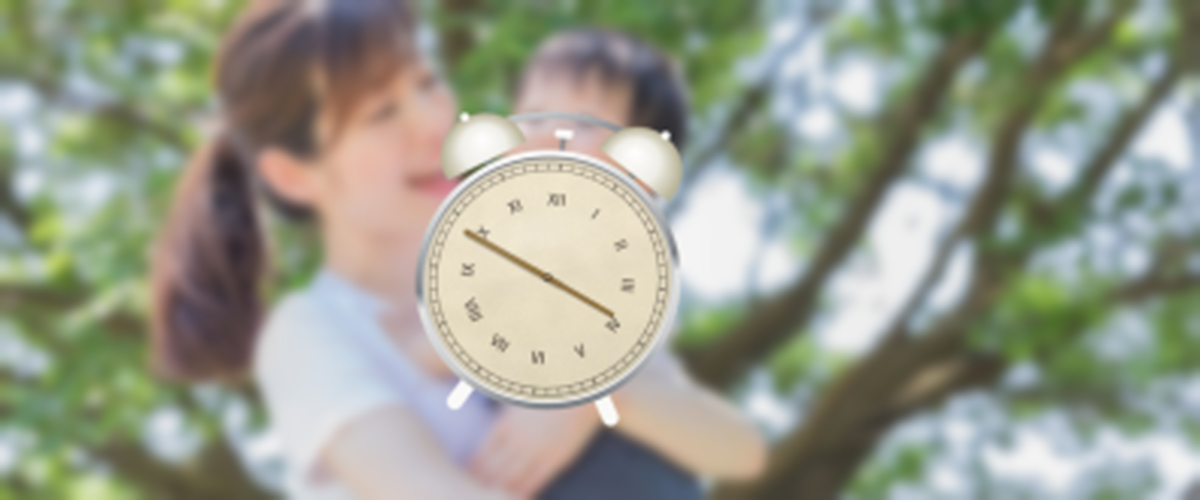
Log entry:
h=3 m=49
